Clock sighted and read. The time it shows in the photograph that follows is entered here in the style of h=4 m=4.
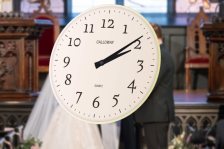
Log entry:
h=2 m=9
